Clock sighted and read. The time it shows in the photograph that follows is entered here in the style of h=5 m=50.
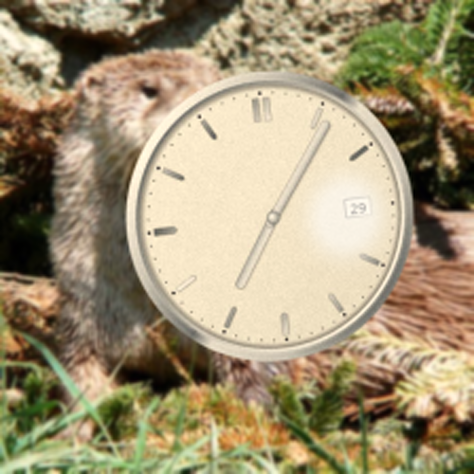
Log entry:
h=7 m=6
